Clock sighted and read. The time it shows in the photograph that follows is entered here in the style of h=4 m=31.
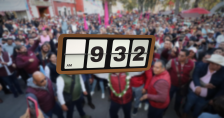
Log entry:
h=9 m=32
